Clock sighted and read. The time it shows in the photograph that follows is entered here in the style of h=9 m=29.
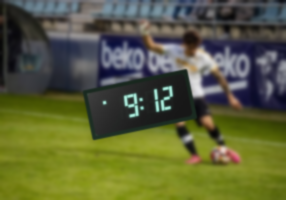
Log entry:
h=9 m=12
